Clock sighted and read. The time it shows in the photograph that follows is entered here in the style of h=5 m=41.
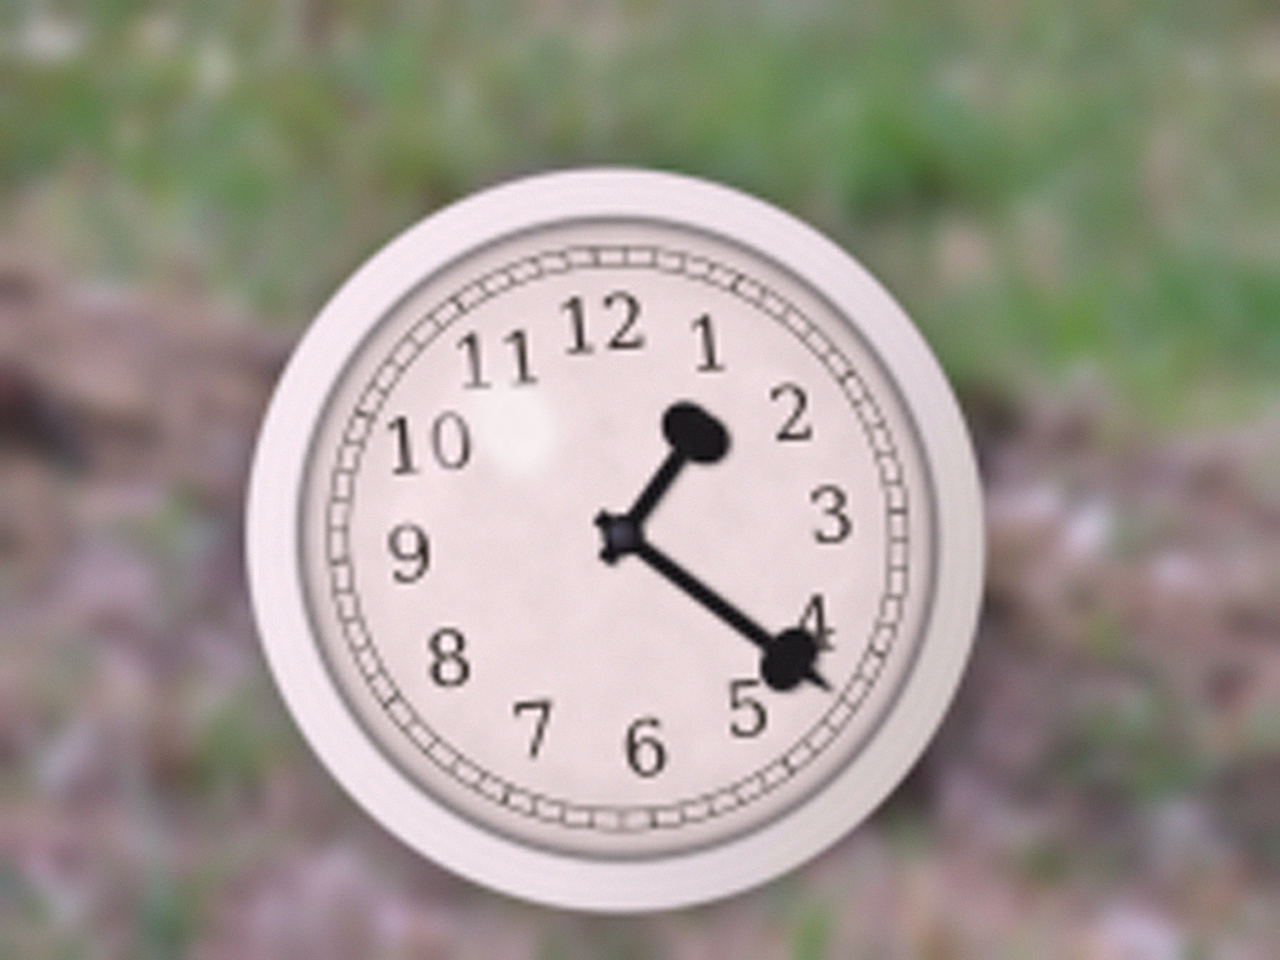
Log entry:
h=1 m=22
